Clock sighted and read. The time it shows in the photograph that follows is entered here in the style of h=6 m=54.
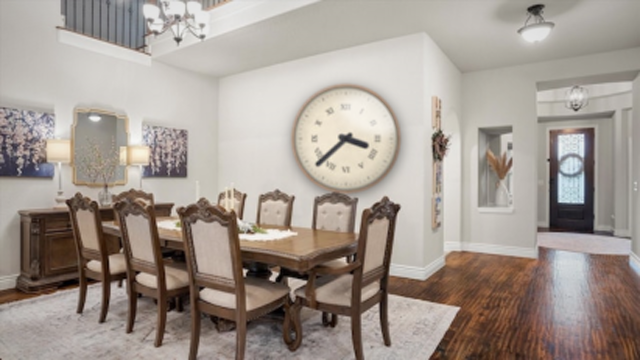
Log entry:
h=3 m=38
